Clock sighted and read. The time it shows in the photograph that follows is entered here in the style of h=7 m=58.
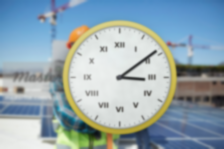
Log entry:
h=3 m=9
